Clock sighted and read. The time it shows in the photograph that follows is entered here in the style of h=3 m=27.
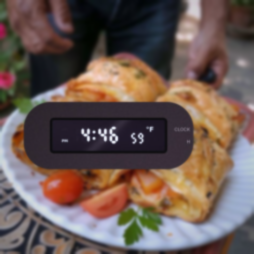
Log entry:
h=4 m=46
